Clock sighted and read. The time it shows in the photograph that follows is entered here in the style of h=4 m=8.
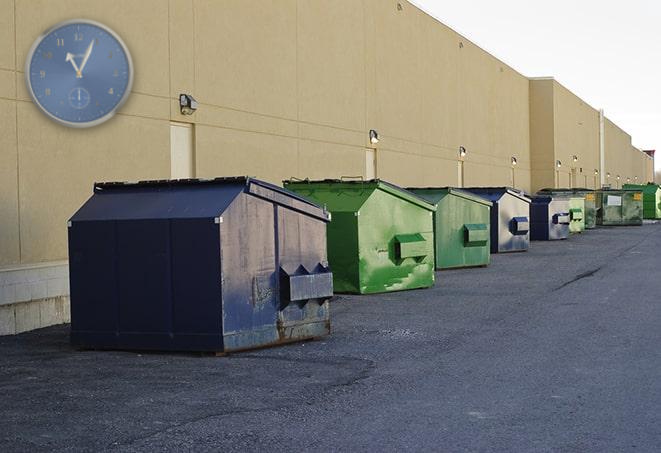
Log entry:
h=11 m=4
